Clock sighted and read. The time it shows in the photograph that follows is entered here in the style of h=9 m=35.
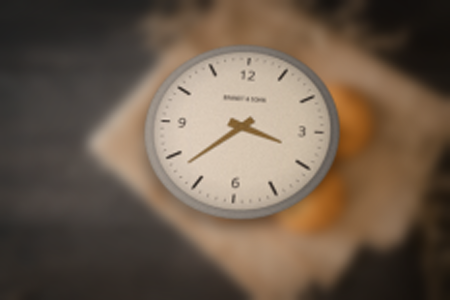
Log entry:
h=3 m=38
